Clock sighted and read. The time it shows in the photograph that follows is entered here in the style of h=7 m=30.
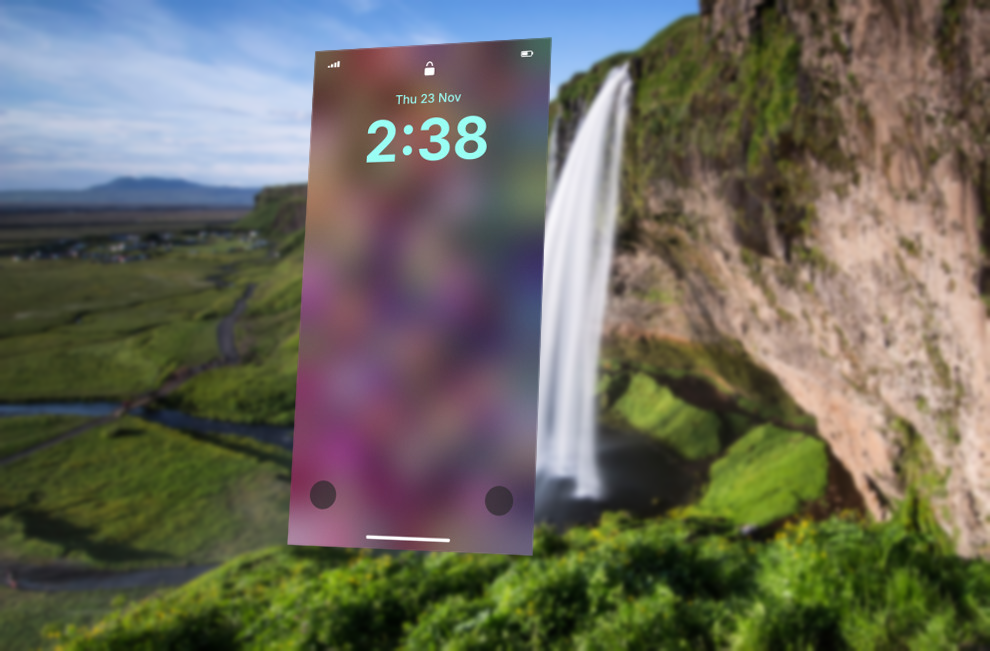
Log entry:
h=2 m=38
